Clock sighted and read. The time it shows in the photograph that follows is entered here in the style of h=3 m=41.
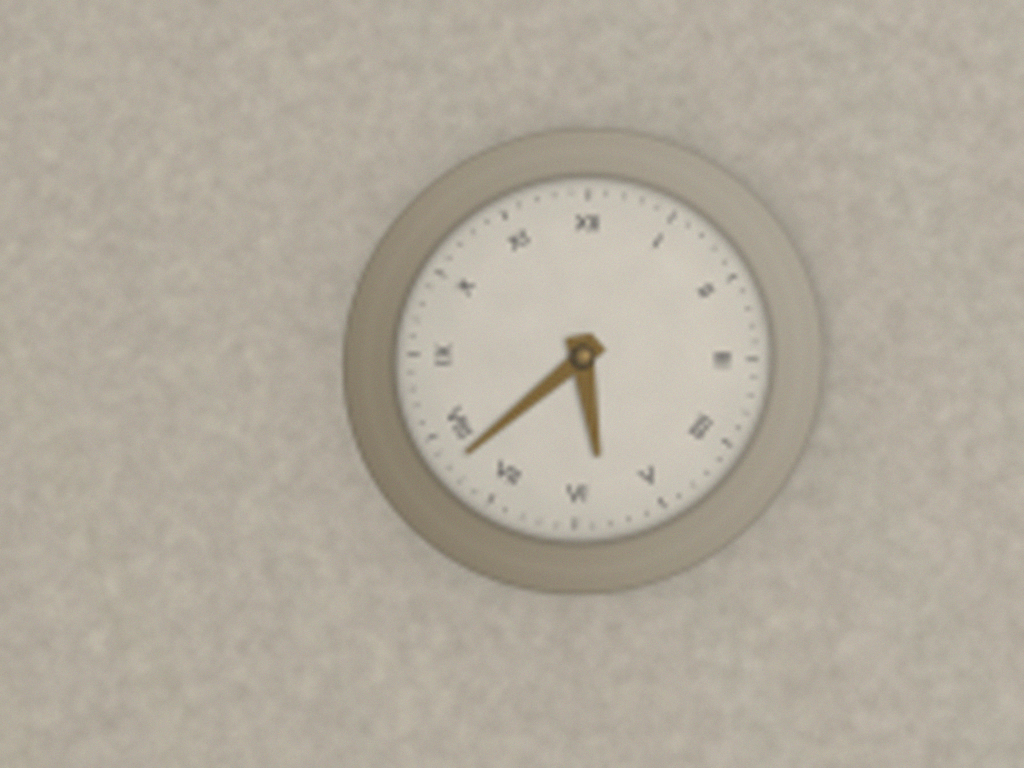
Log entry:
h=5 m=38
